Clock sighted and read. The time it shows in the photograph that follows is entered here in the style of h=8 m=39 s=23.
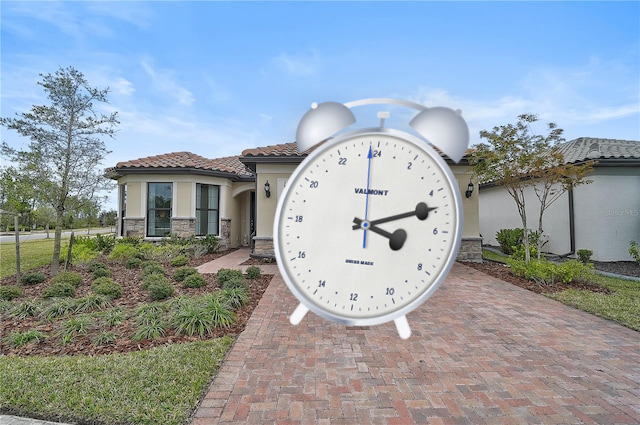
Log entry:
h=7 m=11 s=59
